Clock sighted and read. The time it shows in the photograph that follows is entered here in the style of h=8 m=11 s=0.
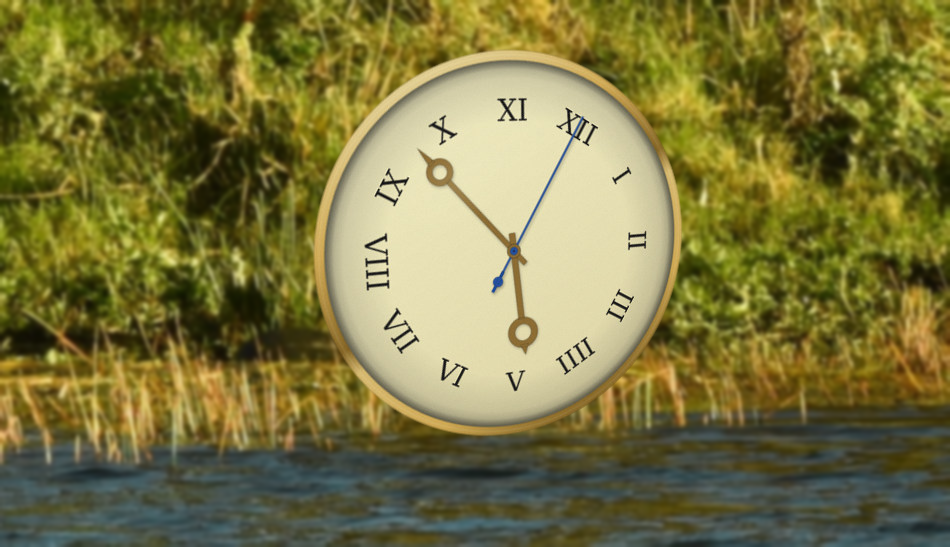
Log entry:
h=4 m=48 s=0
